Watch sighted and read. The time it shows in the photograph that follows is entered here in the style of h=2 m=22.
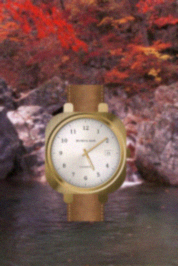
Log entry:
h=5 m=9
